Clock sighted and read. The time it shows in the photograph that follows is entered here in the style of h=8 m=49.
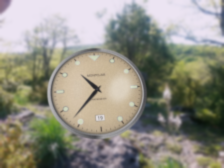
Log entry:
h=10 m=37
